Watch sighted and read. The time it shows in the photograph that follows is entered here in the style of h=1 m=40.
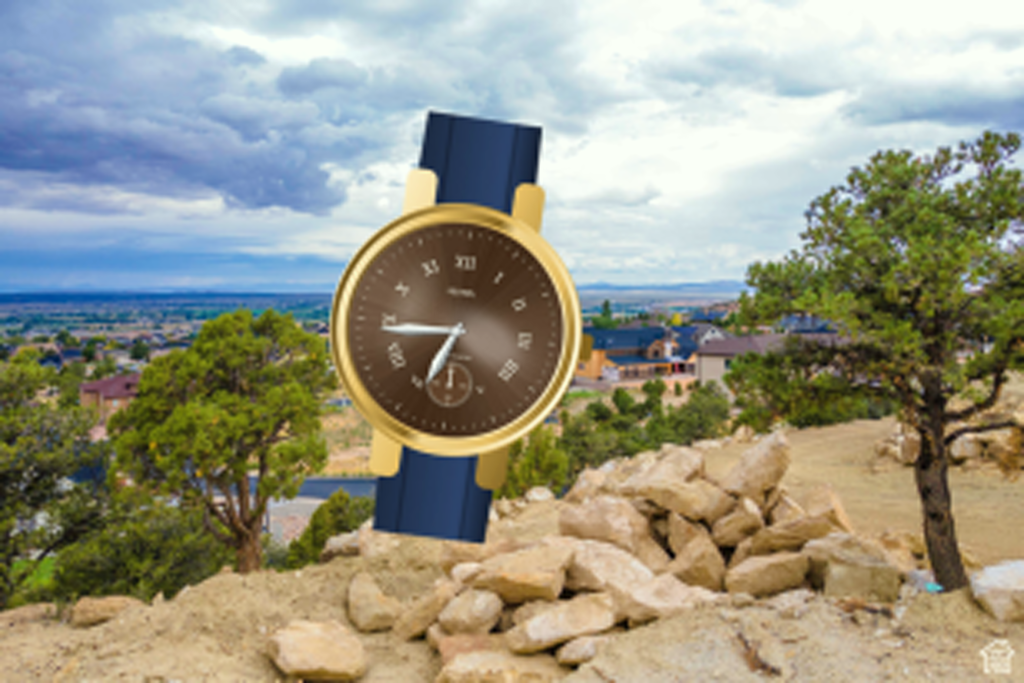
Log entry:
h=6 m=44
